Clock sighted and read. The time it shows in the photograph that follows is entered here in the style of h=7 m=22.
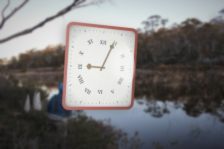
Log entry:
h=9 m=4
